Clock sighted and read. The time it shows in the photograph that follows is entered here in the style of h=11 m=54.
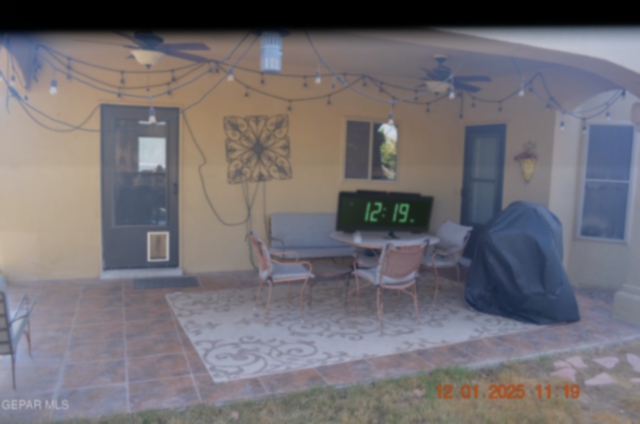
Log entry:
h=12 m=19
